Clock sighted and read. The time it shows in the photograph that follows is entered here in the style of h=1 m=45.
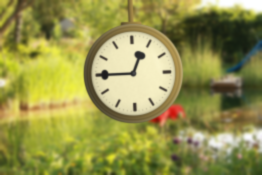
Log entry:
h=12 m=45
